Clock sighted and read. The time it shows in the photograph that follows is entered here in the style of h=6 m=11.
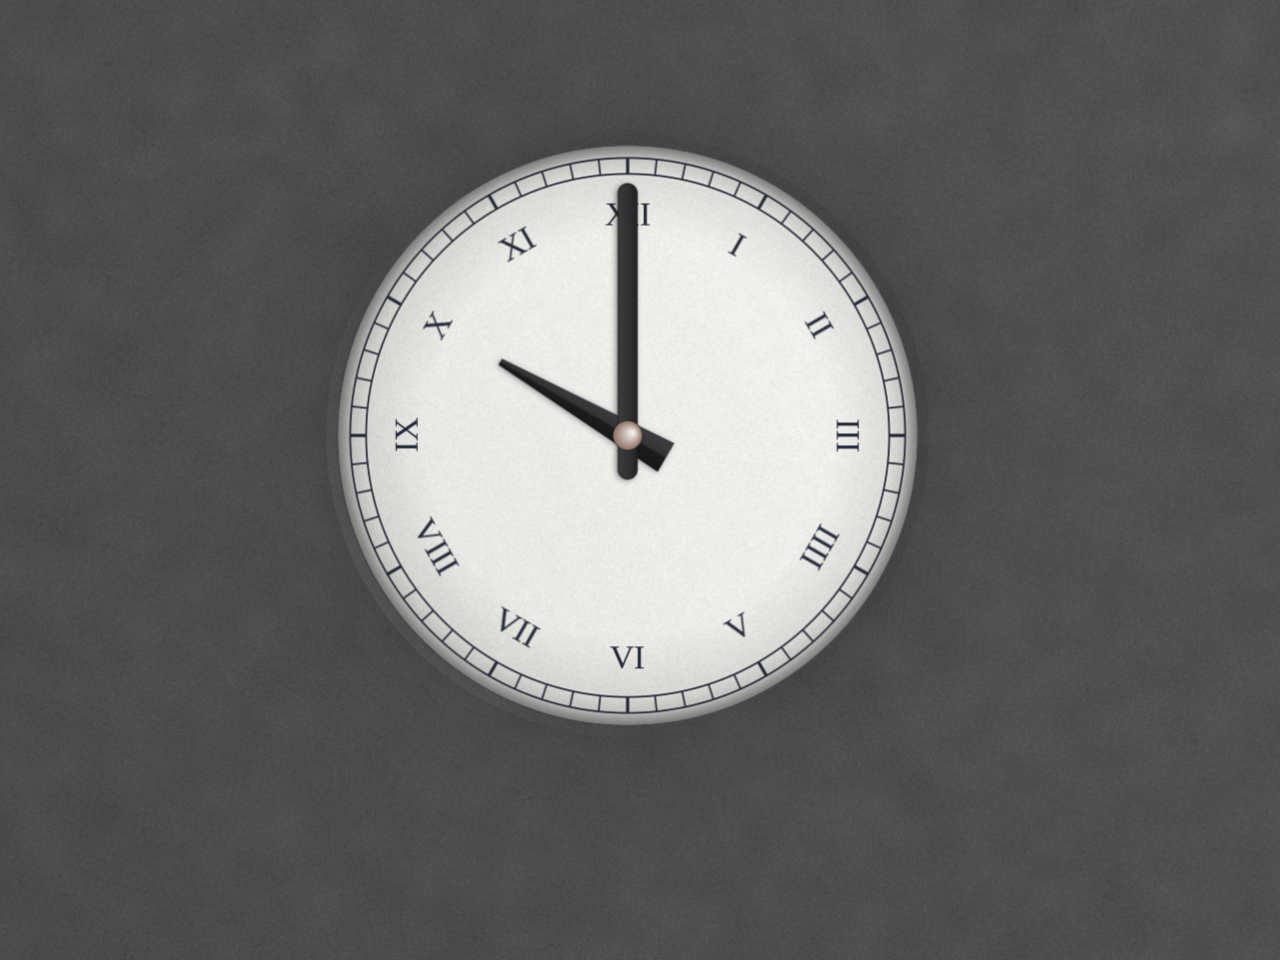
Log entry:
h=10 m=0
